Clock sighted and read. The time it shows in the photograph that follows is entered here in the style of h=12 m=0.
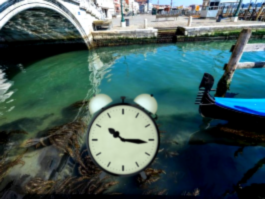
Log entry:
h=10 m=16
